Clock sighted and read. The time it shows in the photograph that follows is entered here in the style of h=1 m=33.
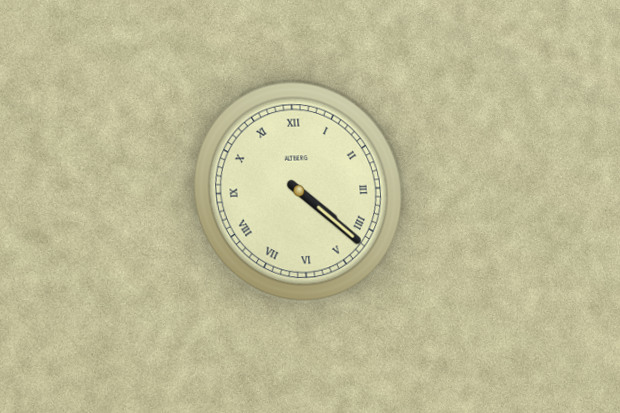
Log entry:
h=4 m=22
